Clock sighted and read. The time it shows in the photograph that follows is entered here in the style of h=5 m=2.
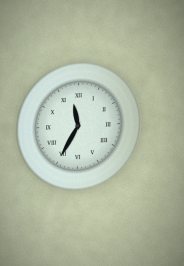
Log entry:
h=11 m=35
